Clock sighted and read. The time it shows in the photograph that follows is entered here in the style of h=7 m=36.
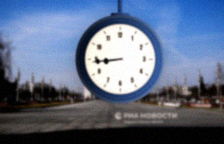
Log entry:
h=8 m=44
